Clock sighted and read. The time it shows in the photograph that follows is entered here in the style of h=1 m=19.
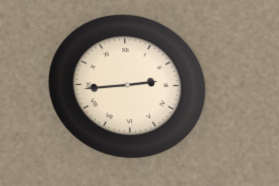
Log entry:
h=2 m=44
